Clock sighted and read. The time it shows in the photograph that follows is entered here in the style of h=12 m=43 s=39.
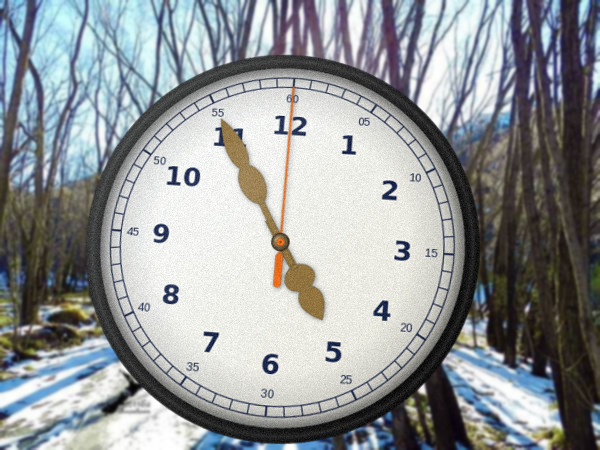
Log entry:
h=4 m=55 s=0
